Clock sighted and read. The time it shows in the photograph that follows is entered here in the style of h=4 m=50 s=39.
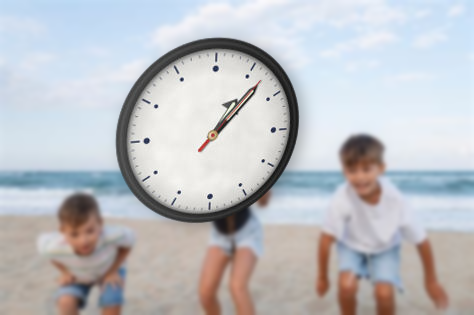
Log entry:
h=1 m=7 s=7
